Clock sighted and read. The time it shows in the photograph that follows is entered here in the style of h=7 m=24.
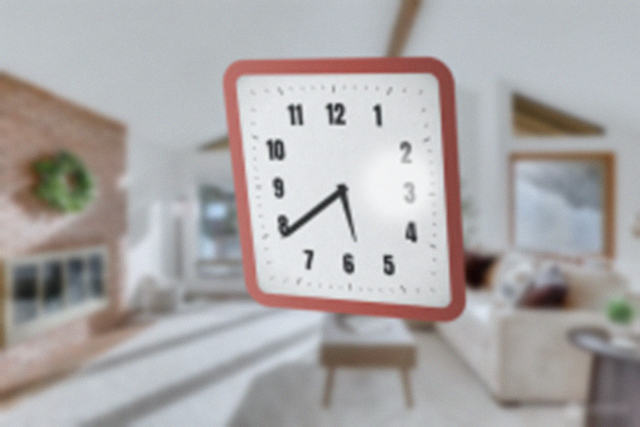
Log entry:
h=5 m=39
